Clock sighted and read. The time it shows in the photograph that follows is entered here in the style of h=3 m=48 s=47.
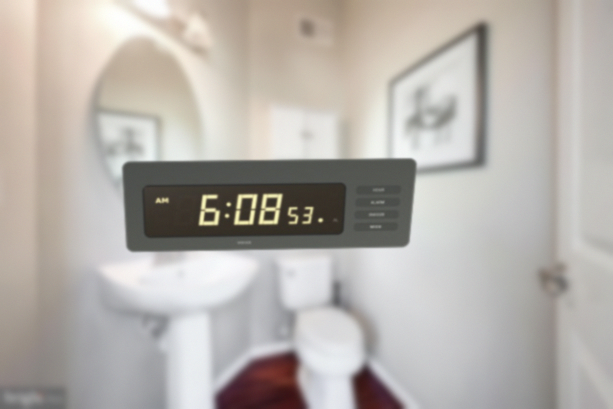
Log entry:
h=6 m=8 s=53
